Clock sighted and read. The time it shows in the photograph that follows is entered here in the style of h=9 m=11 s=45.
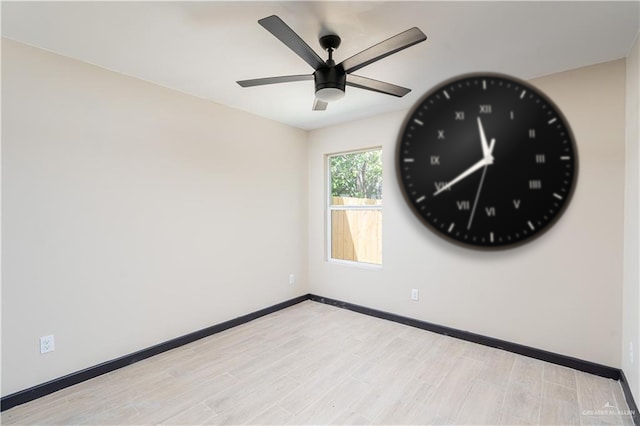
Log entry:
h=11 m=39 s=33
